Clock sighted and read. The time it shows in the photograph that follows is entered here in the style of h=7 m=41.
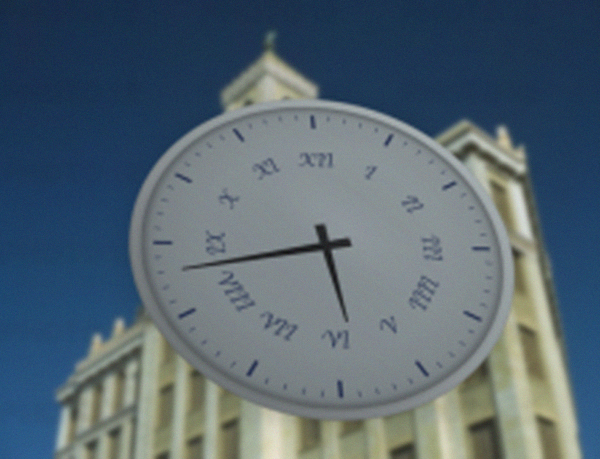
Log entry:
h=5 m=43
